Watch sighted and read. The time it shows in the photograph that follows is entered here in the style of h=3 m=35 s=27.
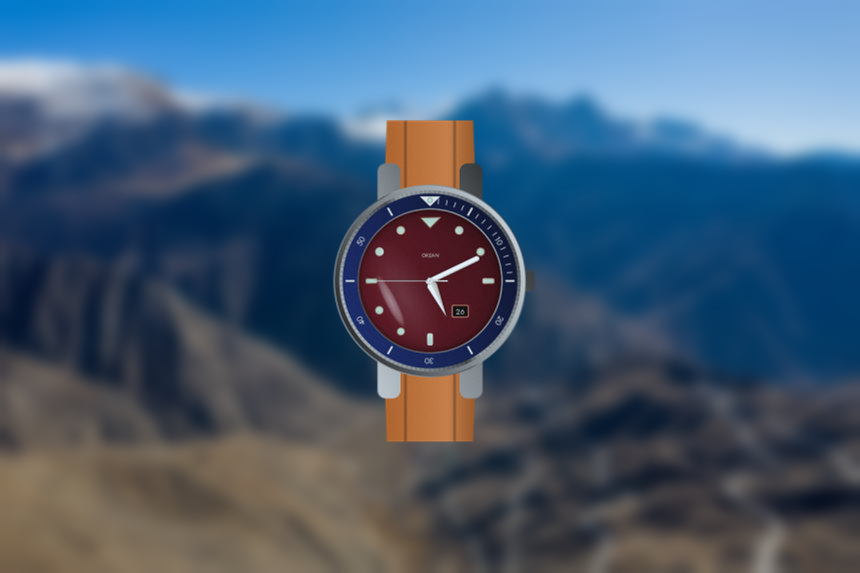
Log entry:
h=5 m=10 s=45
